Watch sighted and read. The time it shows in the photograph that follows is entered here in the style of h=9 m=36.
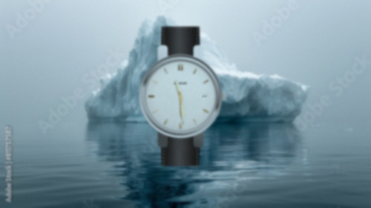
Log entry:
h=11 m=29
